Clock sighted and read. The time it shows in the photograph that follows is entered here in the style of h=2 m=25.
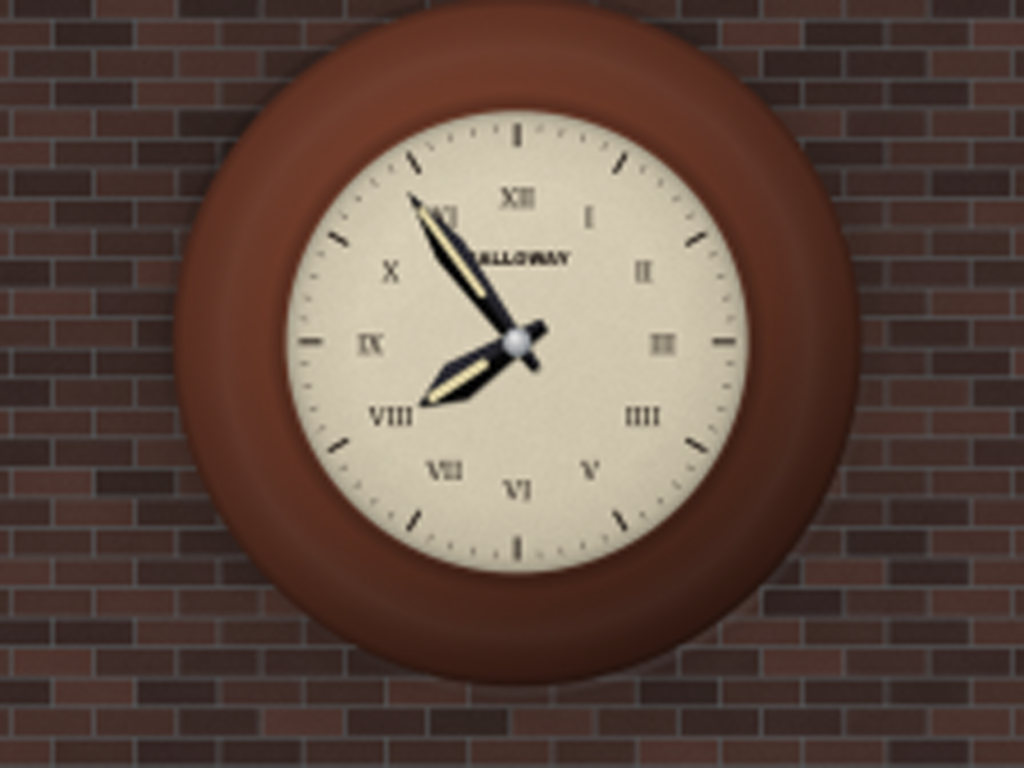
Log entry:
h=7 m=54
